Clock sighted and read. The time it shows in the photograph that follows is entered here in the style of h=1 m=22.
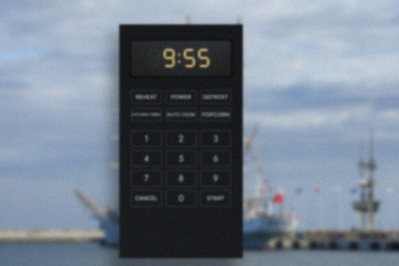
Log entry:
h=9 m=55
